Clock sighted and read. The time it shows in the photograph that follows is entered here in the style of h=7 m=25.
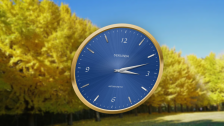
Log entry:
h=3 m=12
